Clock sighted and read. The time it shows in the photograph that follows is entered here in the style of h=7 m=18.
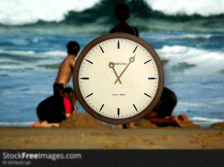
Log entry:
h=11 m=6
